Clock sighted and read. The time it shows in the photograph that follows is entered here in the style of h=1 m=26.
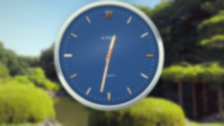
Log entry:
h=12 m=32
